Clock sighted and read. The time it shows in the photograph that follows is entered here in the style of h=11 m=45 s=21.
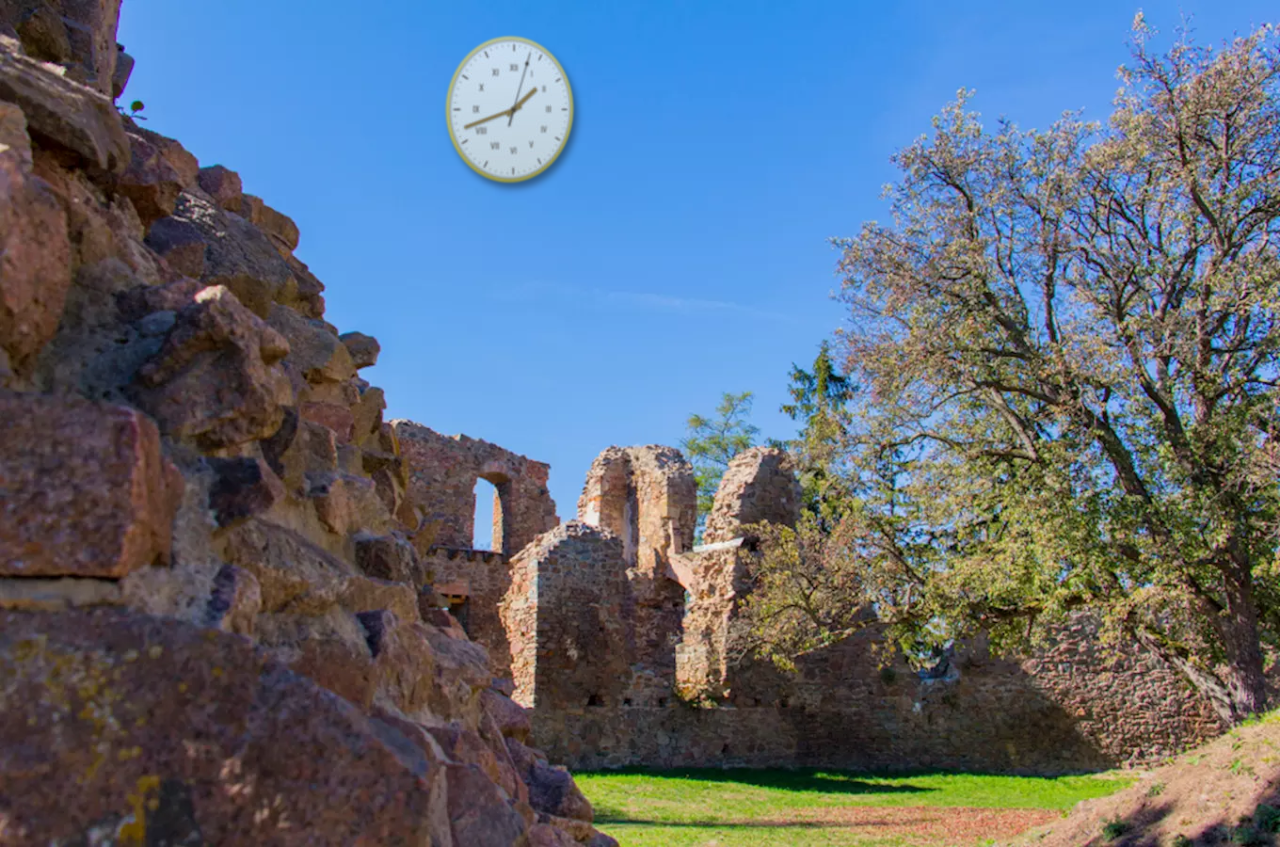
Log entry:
h=1 m=42 s=3
